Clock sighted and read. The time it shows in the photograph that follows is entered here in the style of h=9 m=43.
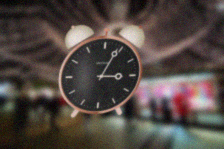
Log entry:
h=3 m=4
